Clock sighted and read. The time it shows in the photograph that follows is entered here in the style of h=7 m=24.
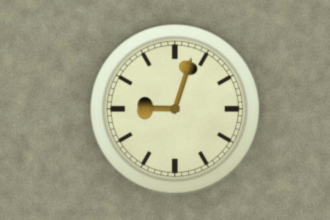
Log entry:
h=9 m=3
